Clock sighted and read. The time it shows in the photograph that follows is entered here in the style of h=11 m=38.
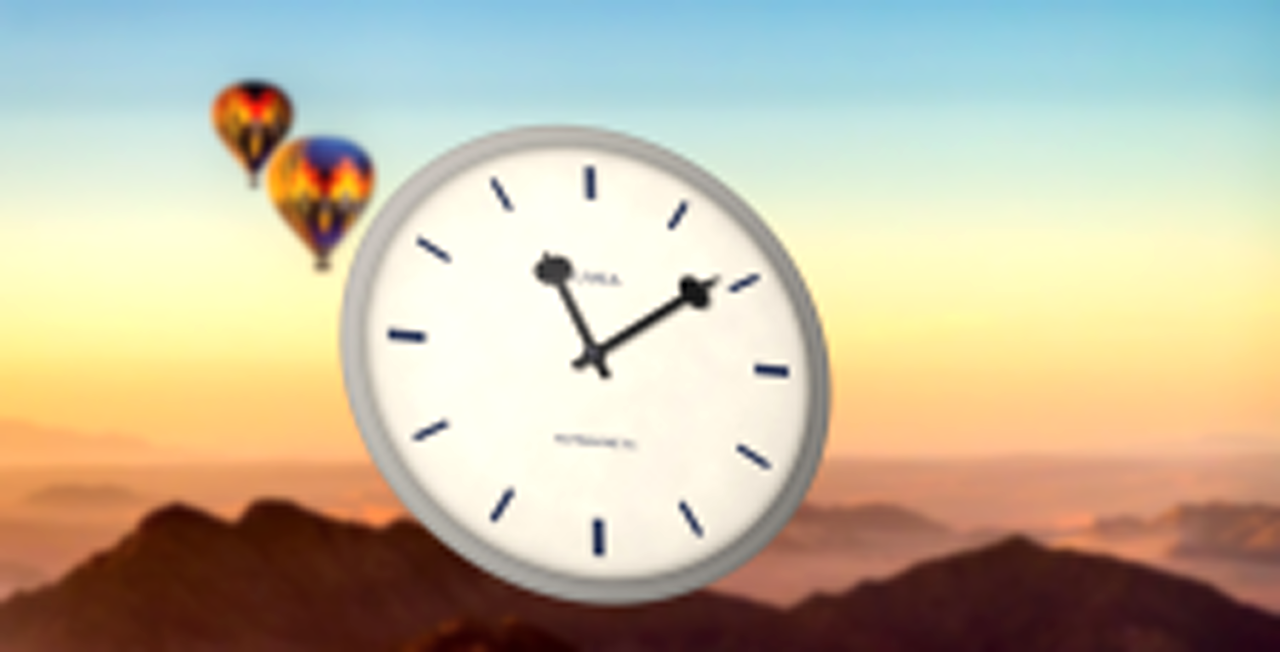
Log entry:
h=11 m=9
